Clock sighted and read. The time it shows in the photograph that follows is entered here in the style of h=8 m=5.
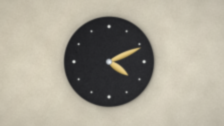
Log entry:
h=4 m=11
